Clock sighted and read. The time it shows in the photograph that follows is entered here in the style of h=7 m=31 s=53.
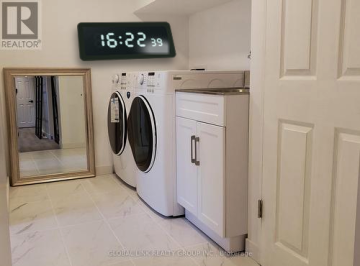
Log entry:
h=16 m=22 s=39
